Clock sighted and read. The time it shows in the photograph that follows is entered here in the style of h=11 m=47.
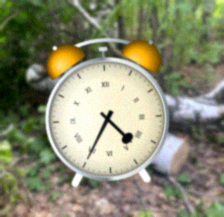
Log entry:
h=4 m=35
